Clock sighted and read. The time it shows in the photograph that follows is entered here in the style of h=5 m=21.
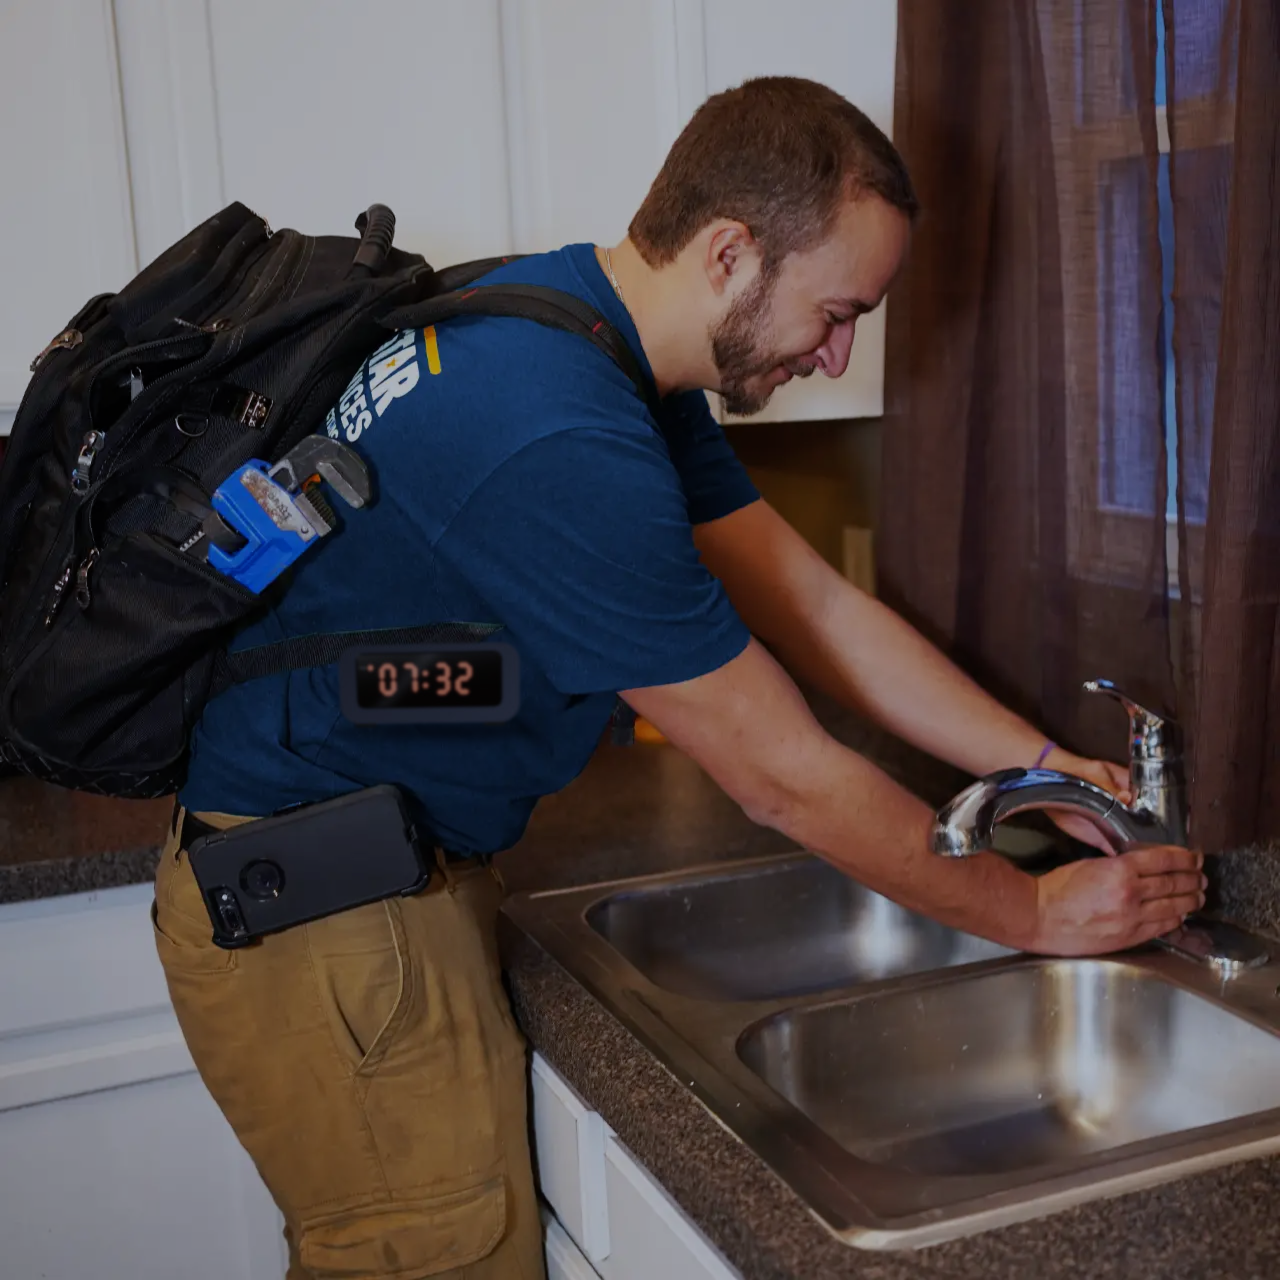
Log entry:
h=7 m=32
